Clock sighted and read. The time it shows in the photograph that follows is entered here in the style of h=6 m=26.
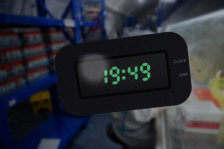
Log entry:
h=19 m=49
